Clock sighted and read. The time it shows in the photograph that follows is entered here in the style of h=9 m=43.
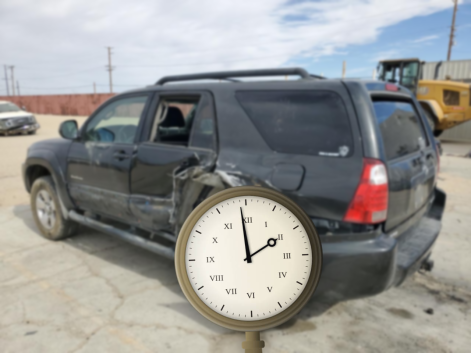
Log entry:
h=1 m=59
